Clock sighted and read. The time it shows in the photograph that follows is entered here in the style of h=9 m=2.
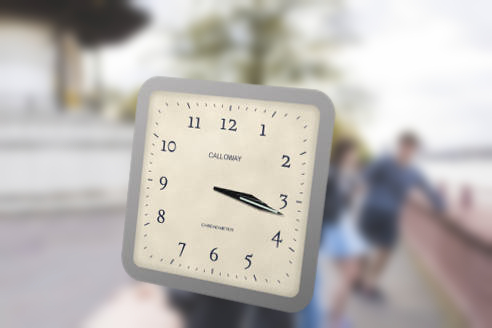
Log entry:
h=3 m=17
